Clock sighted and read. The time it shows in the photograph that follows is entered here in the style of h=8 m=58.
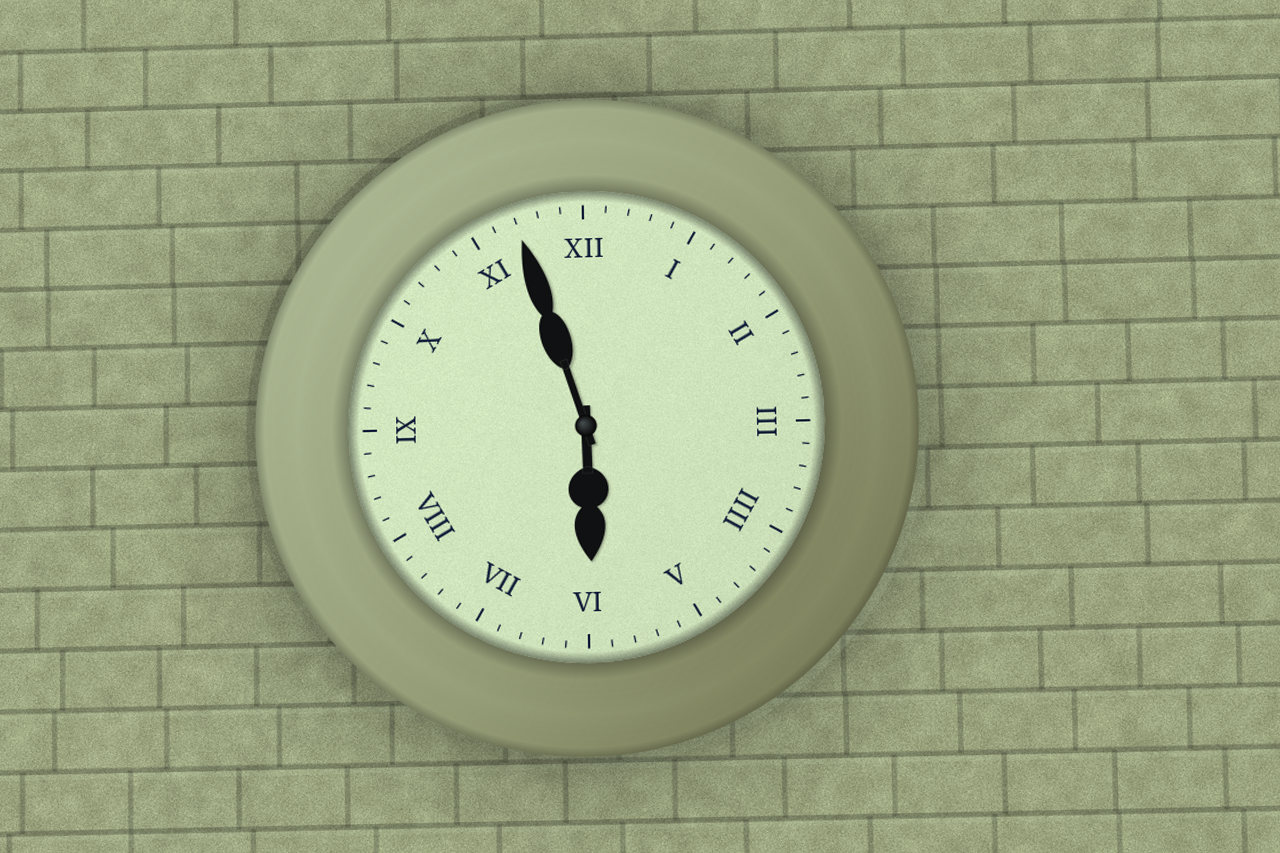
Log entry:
h=5 m=57
